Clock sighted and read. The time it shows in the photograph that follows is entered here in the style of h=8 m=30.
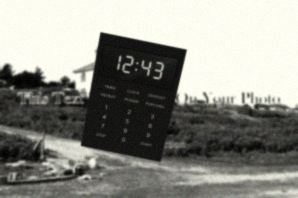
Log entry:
h=12 m=43
